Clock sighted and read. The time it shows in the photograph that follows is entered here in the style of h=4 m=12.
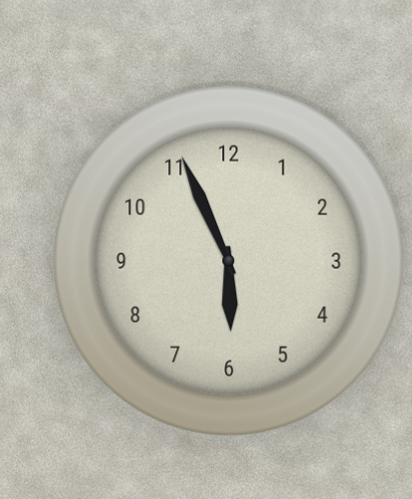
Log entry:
h=5 m=56
